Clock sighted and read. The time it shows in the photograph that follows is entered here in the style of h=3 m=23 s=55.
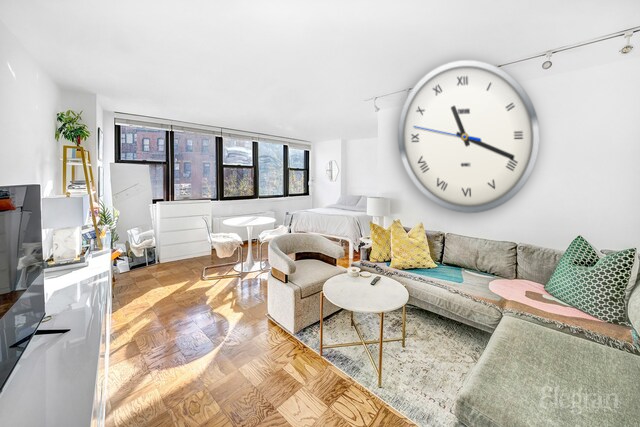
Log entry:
h=11 m=18 s=47
